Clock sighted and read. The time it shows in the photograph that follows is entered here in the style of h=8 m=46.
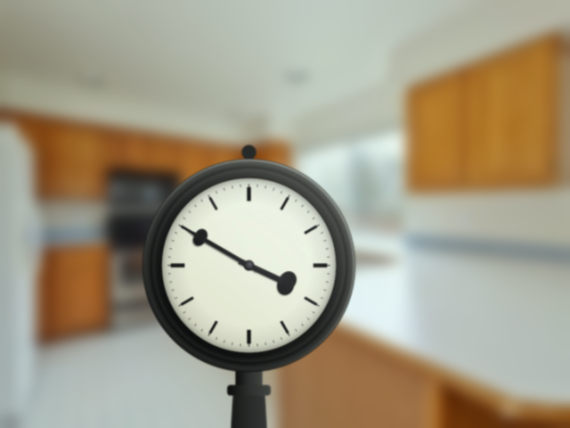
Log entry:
h=3 m=50
